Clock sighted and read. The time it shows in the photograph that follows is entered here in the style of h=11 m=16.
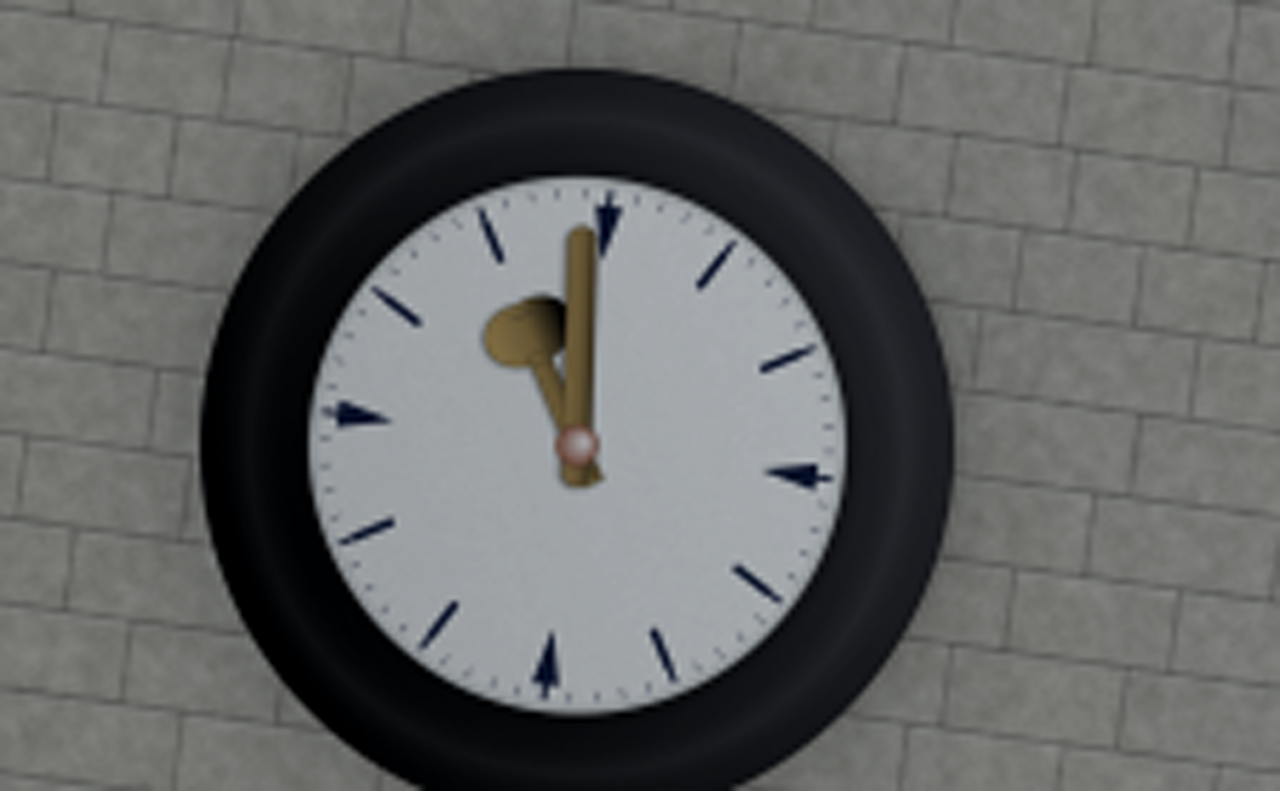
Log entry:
h=10 m=59
